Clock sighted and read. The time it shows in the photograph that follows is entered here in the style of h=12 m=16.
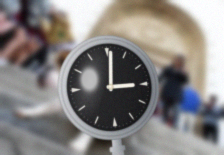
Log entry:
h=3 m=1
